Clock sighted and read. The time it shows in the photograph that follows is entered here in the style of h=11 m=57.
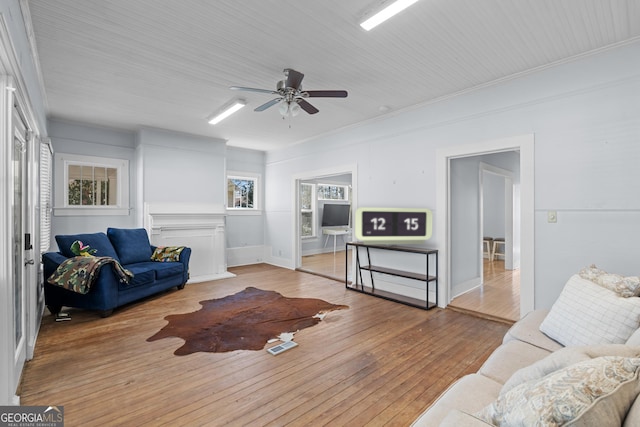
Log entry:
h=12 m=15
